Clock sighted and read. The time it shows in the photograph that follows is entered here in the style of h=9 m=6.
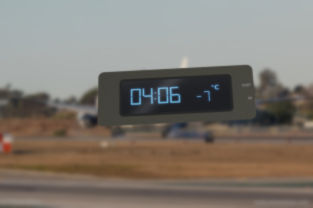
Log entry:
h=4 m=6
